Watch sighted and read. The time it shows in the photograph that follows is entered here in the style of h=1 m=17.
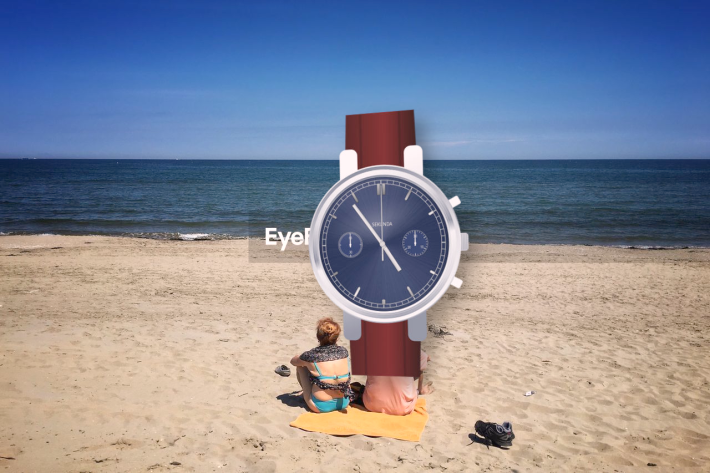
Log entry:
h=4 m=54
